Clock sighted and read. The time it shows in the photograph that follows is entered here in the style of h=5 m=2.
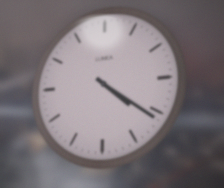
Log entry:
h=4 m=21
